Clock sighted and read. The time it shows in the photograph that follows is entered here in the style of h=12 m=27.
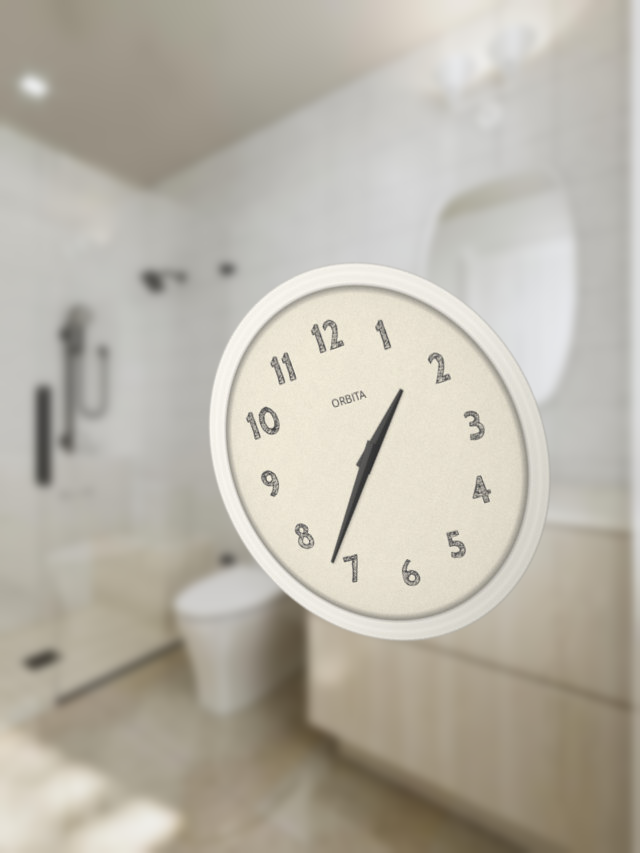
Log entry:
h=1 m=37
